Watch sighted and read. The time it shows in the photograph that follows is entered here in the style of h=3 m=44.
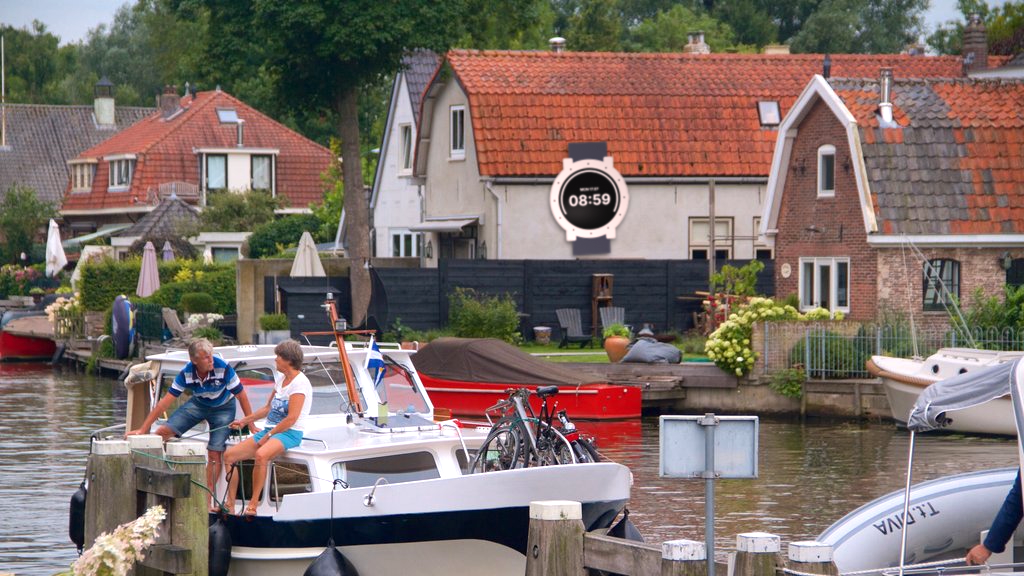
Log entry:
h=8 m=59
